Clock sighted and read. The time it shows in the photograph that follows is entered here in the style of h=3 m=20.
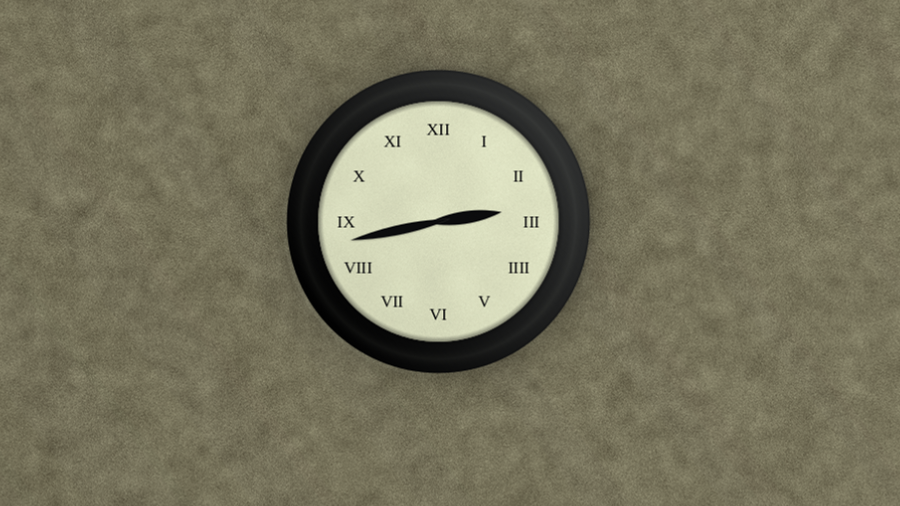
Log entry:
h=2 m=43
